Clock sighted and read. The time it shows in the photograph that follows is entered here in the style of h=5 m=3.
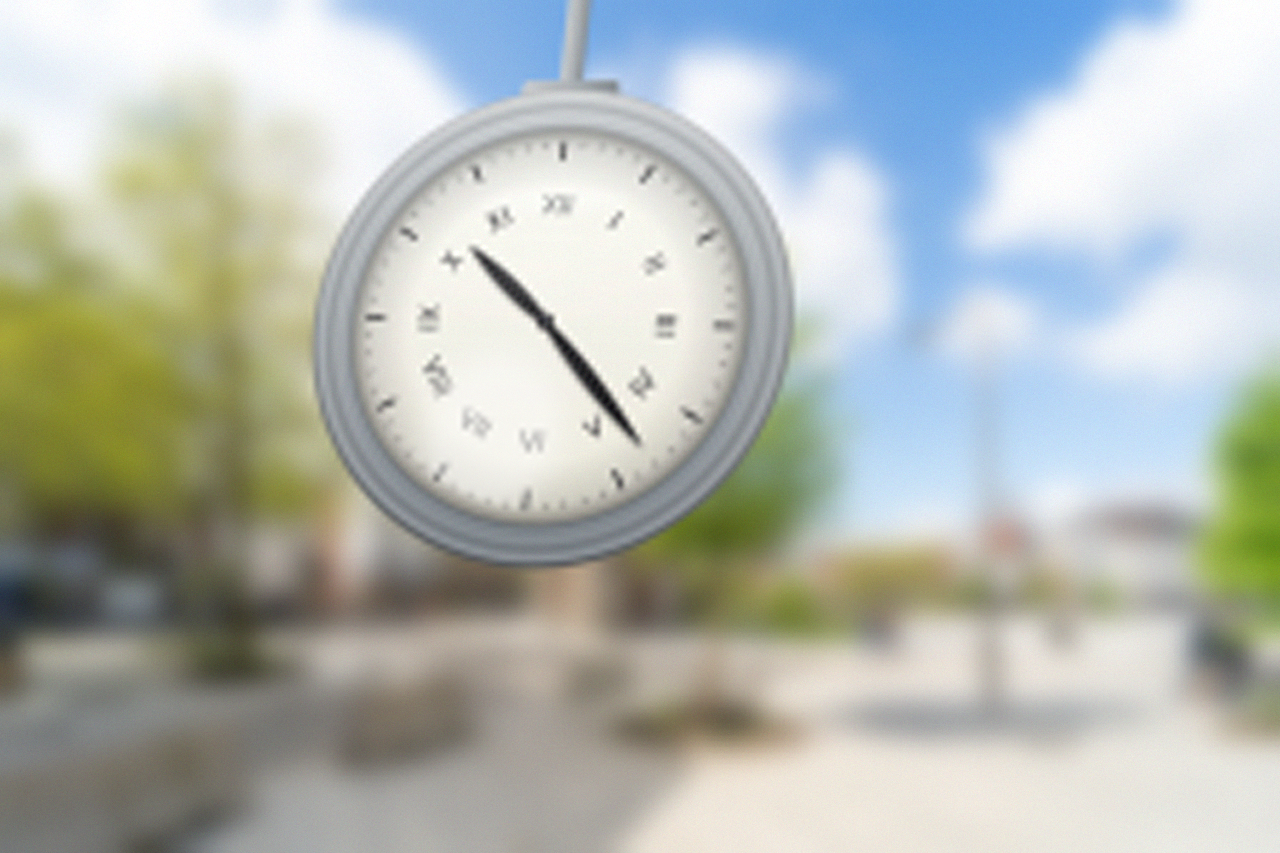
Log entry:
h=10 m=23
